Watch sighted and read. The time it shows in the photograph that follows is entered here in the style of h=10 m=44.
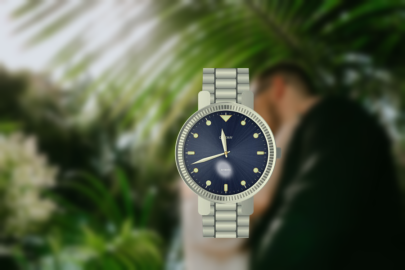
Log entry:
h=11 m=42
